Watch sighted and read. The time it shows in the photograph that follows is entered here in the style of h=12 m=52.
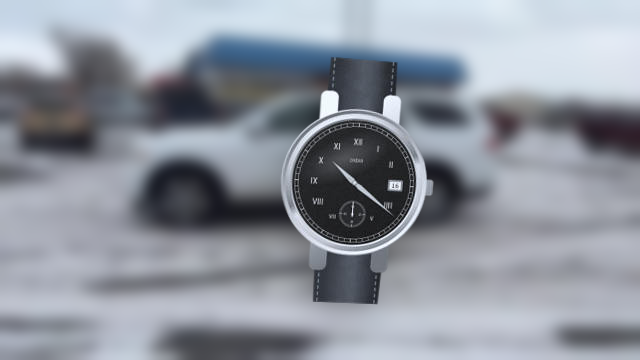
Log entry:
h=10 m=21
